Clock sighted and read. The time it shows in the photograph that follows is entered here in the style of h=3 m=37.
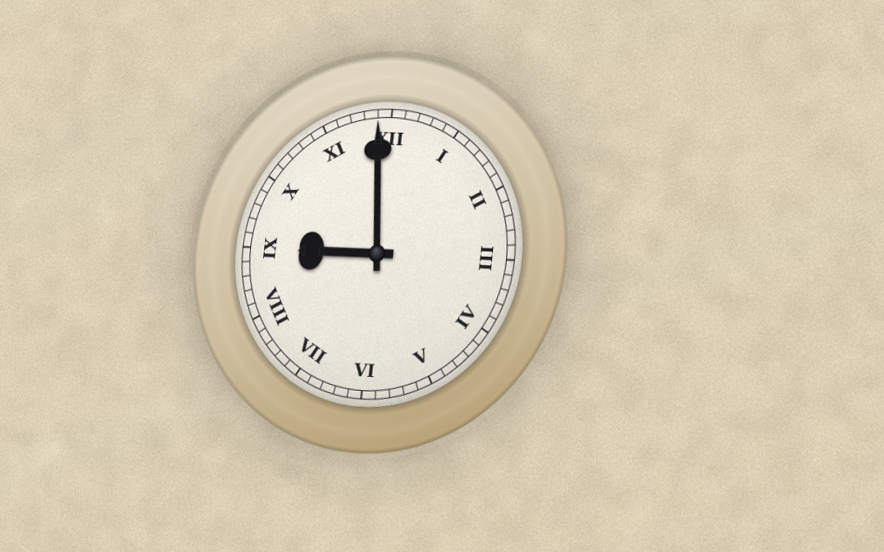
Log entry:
h=8 m=59
